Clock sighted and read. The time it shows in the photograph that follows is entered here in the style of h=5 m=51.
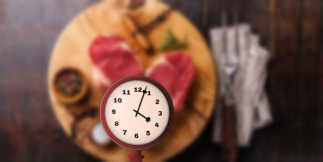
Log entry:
h=4 m=3
